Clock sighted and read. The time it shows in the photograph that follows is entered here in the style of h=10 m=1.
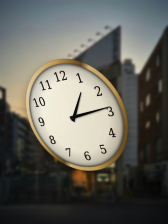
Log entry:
h=1 m=14
